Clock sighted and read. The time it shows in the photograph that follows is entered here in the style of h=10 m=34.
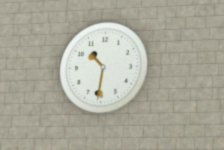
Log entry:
h=10 m=31
